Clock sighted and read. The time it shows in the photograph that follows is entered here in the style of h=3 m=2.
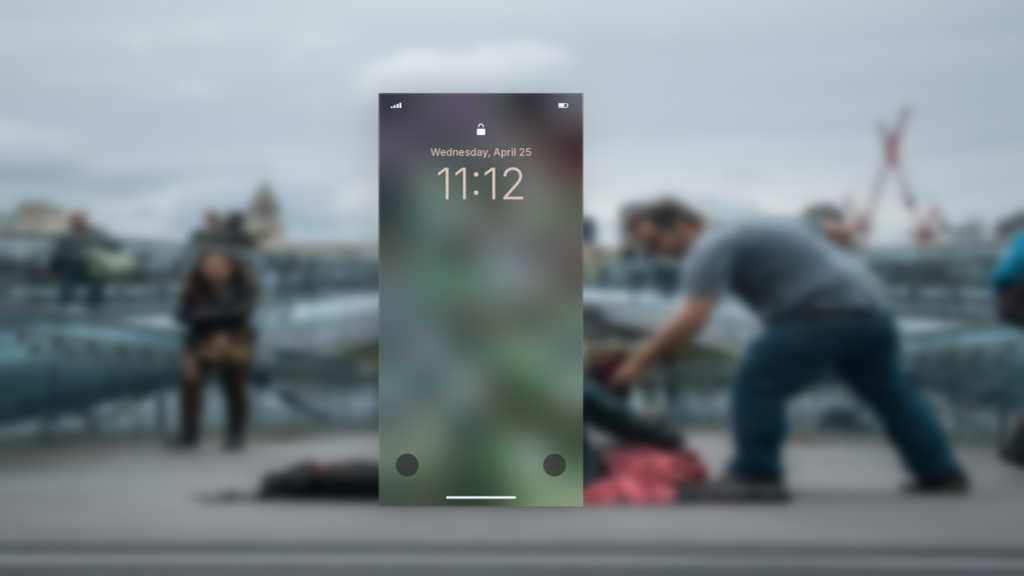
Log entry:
h=11 m=12
